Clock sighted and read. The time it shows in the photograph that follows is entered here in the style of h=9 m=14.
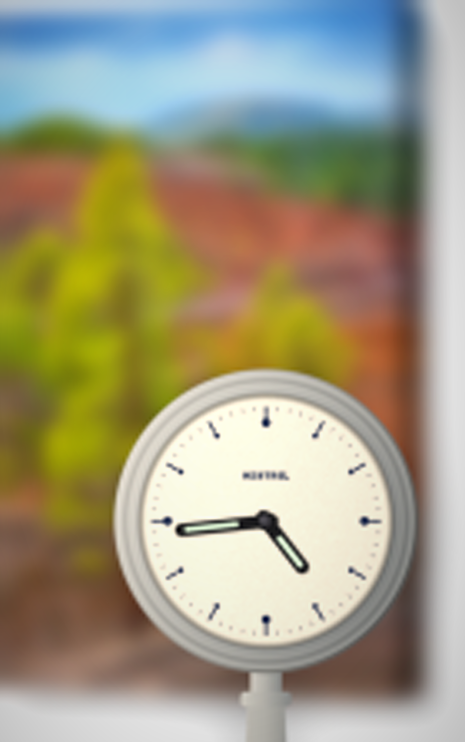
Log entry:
h=4 m=44
